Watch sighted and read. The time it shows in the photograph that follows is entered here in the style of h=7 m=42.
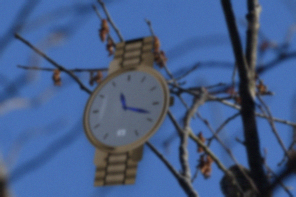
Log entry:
h=11 m=18
